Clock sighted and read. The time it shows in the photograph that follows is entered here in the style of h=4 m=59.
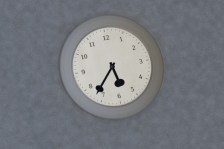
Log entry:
h=5 m=37
